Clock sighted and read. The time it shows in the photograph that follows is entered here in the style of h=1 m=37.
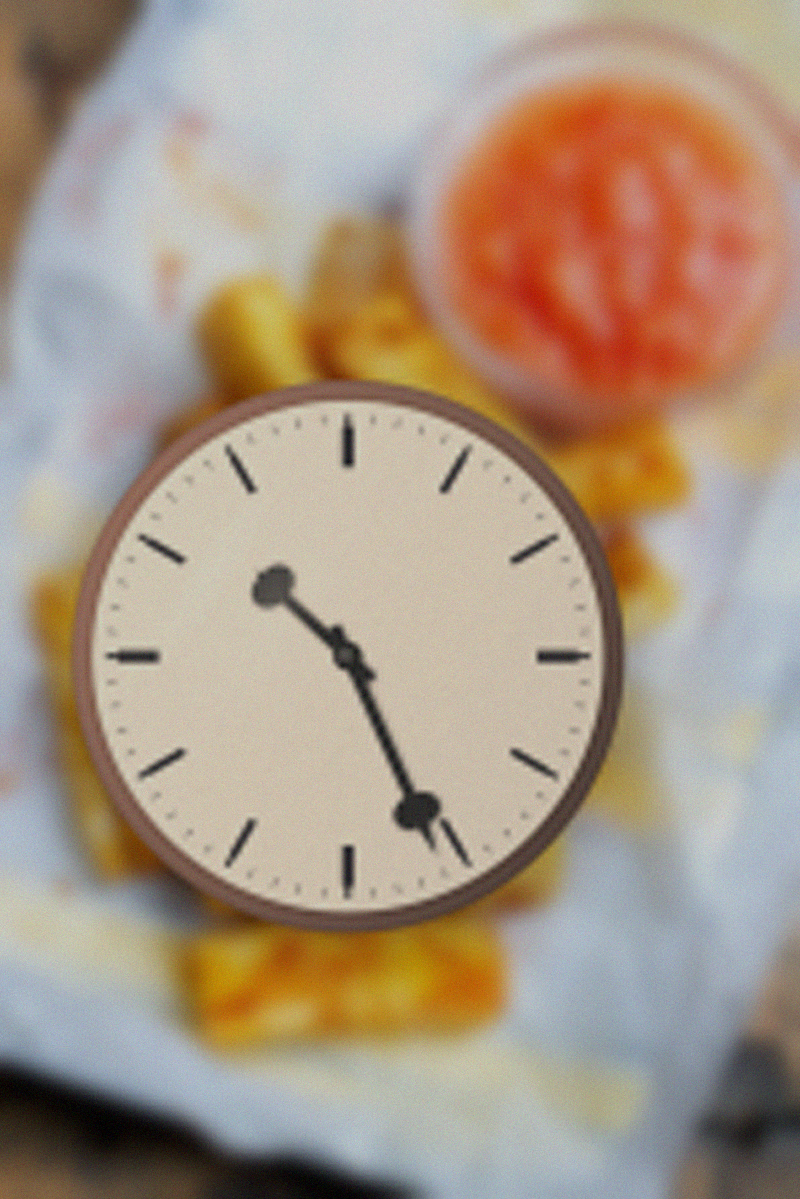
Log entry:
h=10 m=26
